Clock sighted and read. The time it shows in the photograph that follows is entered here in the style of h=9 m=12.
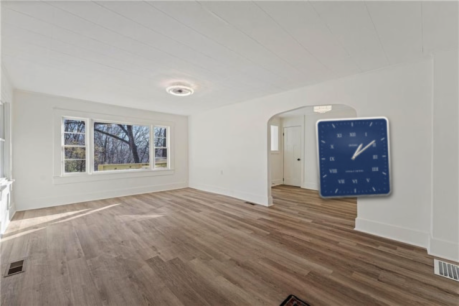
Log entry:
h=1 m=9
